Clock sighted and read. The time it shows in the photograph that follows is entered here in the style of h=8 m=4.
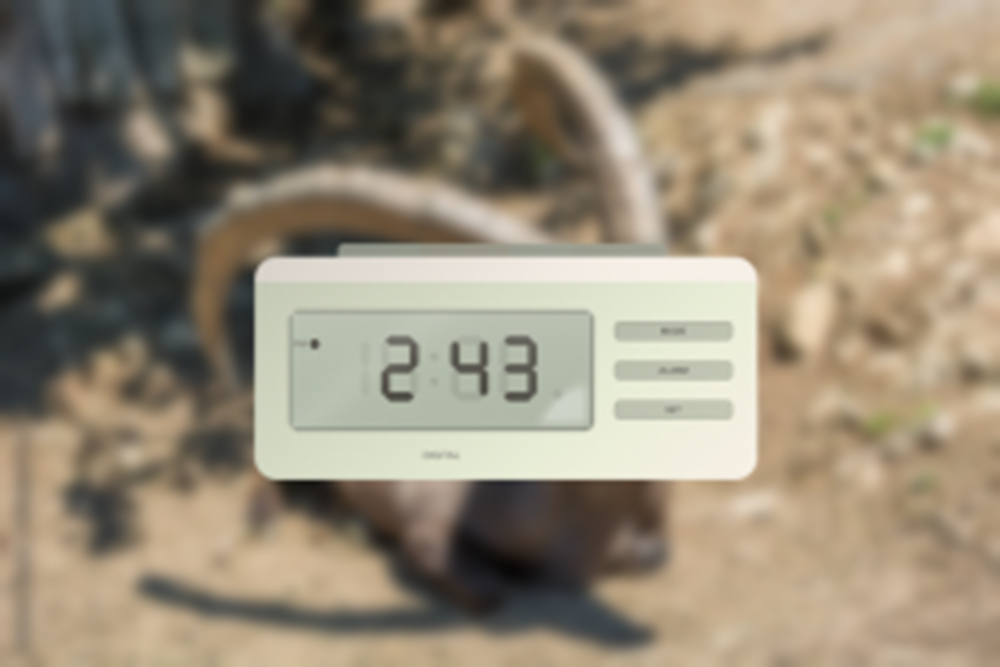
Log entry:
h=2 m=43
